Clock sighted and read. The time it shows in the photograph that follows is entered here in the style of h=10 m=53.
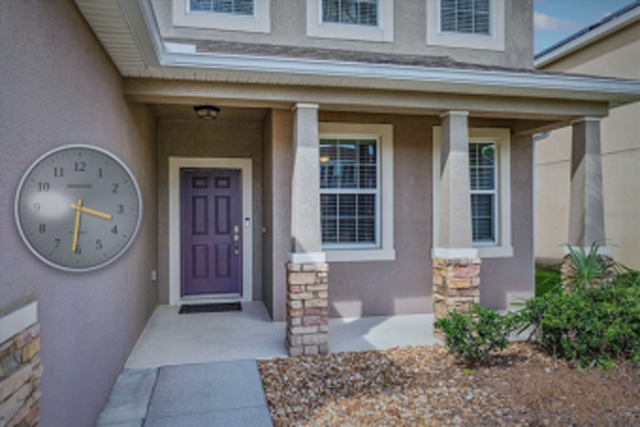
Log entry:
h=3 m=31
